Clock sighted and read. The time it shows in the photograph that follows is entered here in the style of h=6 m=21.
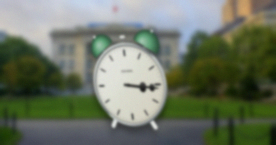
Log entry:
h=3 m=16
